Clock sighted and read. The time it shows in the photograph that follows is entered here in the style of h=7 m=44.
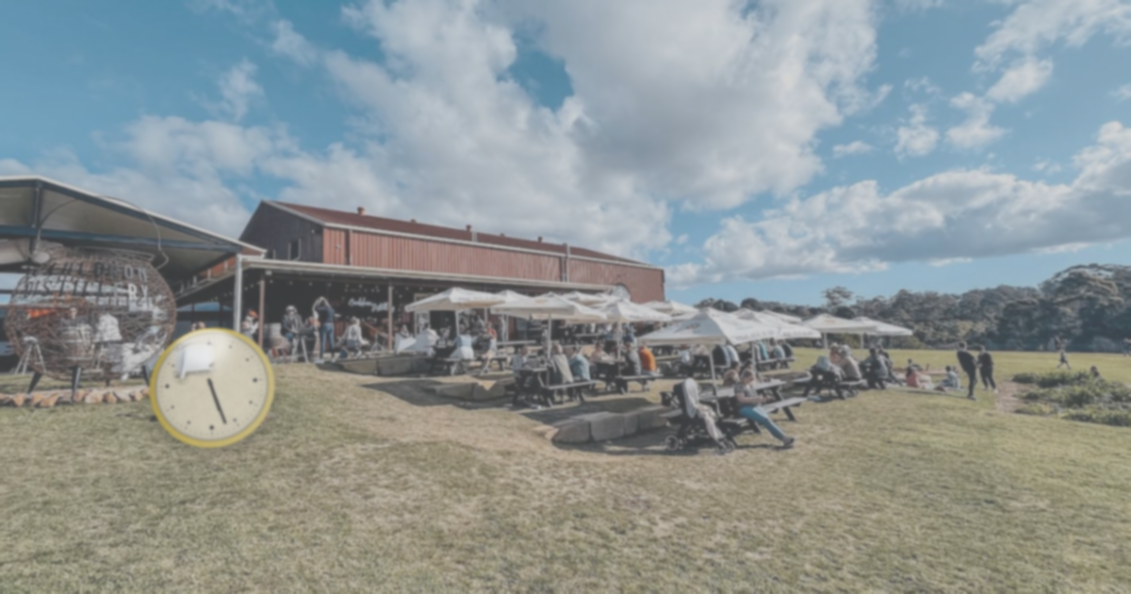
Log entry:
h=5 m=27
